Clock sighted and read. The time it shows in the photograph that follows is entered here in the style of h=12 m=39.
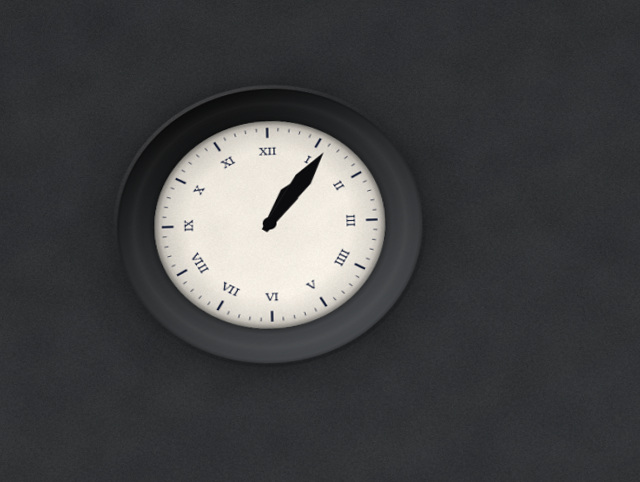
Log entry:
h=1 m=6
